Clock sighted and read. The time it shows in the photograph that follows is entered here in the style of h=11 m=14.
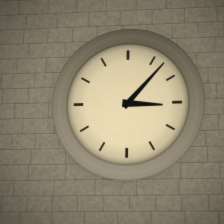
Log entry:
h=3 m=7
